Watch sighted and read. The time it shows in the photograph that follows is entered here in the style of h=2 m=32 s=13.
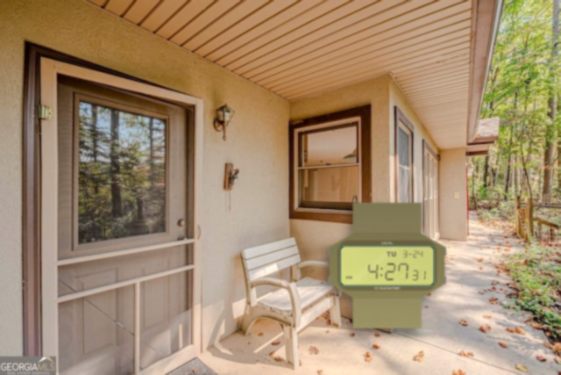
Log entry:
h=4 m=27 s=31
